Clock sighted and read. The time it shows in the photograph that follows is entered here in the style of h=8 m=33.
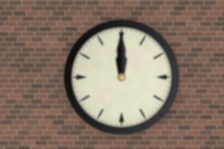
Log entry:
h=12 m=0
